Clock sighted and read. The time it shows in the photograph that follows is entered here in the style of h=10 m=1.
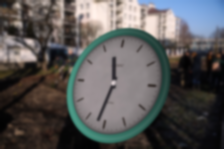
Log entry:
h=11 m=32
